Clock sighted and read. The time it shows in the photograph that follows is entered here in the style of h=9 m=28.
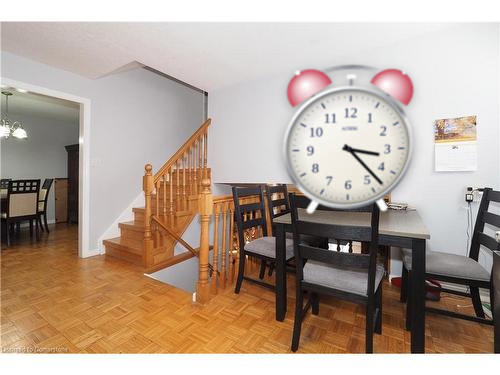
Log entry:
h=3 m=23
